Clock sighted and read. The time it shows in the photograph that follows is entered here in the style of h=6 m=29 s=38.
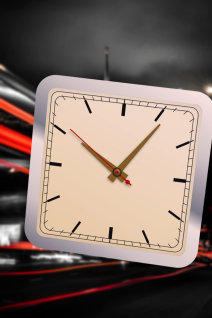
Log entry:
h=10 m=5 s=51
